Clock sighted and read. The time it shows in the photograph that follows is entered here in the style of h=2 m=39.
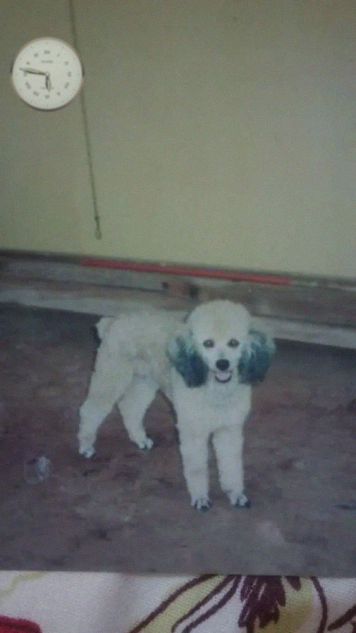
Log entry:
h=5 m=47
